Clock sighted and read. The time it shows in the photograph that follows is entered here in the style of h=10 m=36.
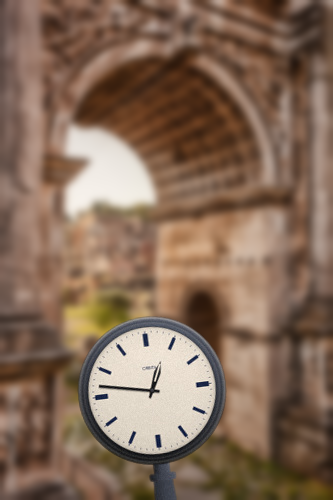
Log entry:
h=12 m=47
